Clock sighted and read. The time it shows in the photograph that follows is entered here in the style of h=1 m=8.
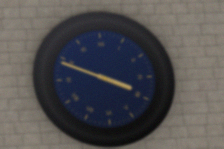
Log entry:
h=3 m=49
